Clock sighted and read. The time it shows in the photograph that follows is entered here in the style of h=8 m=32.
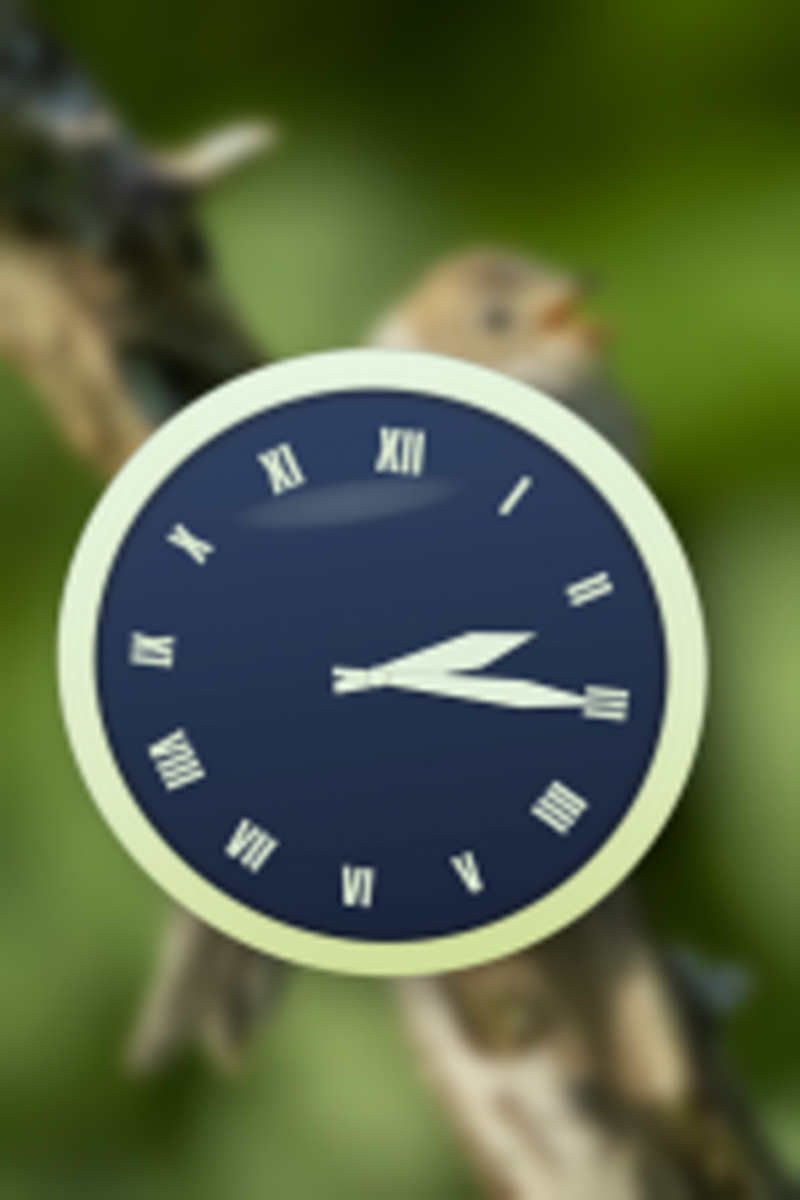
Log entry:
h=2 m=15
